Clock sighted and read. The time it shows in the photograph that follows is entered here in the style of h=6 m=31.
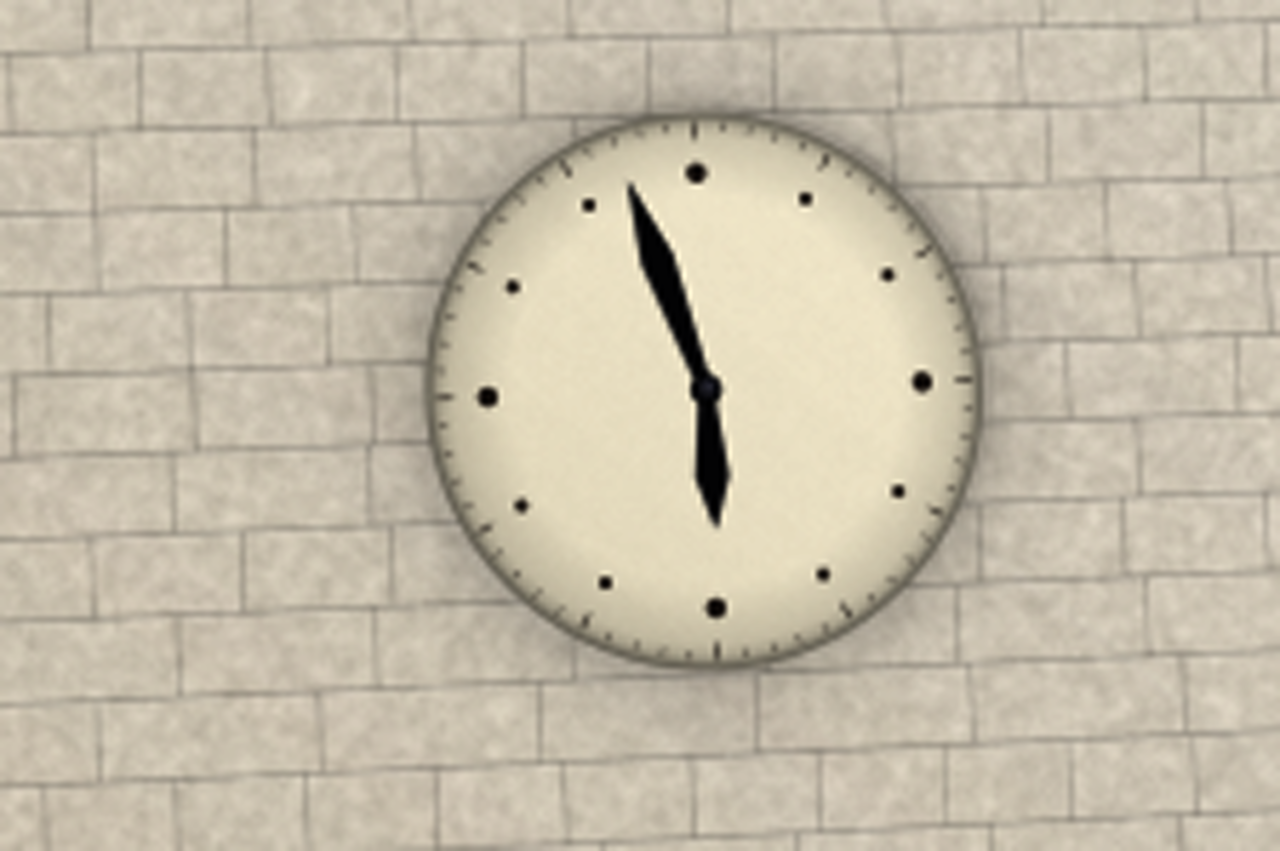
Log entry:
h=5 m=57
